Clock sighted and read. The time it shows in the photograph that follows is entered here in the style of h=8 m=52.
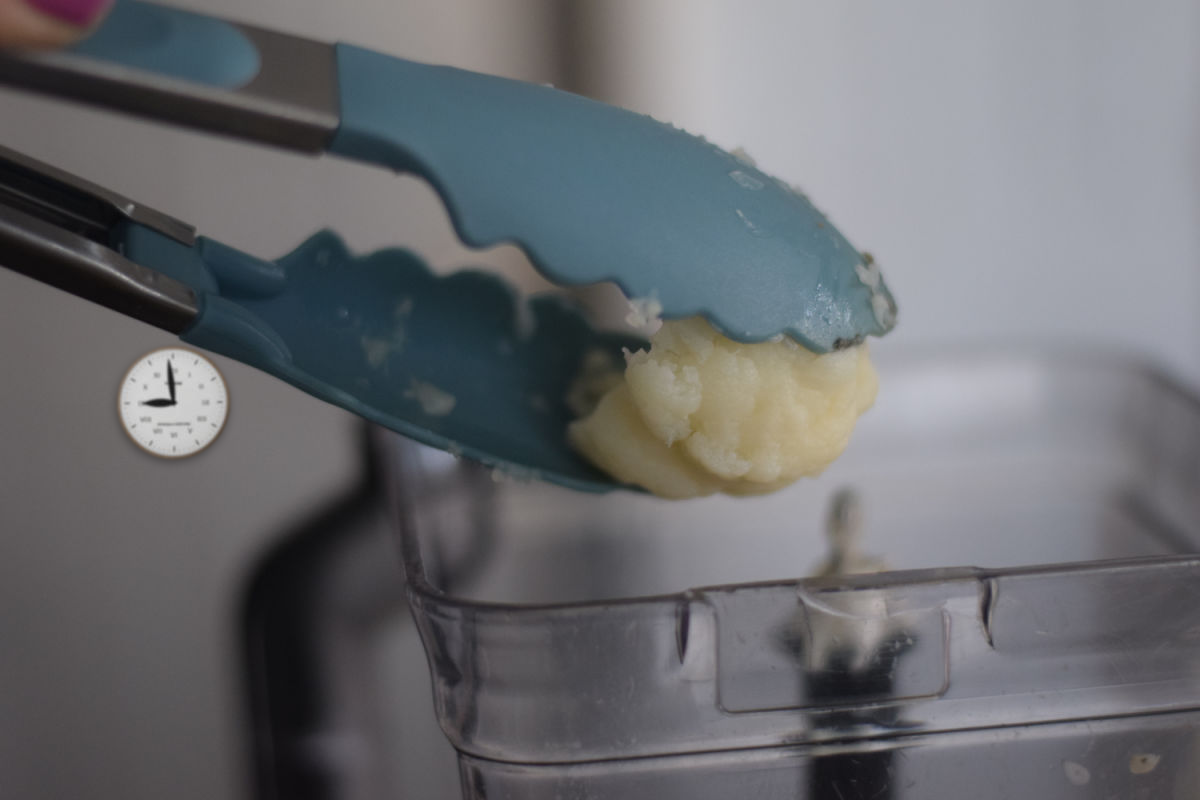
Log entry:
h=8 m=59
